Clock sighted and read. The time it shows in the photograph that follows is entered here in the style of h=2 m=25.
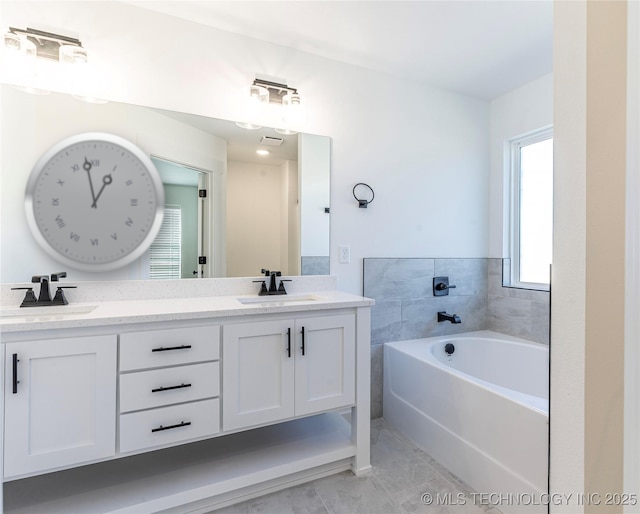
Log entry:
h=12 m=58
